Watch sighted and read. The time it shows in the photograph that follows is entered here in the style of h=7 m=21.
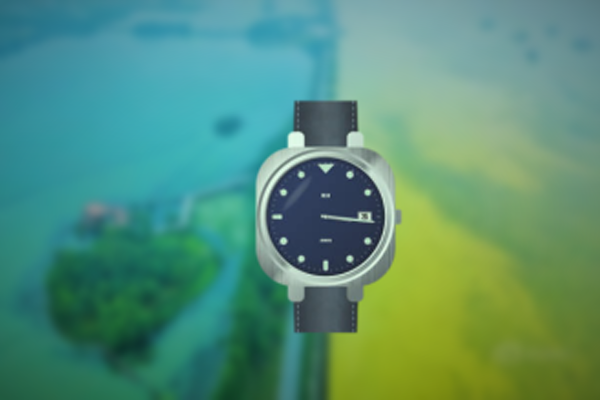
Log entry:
h=3 m=16
